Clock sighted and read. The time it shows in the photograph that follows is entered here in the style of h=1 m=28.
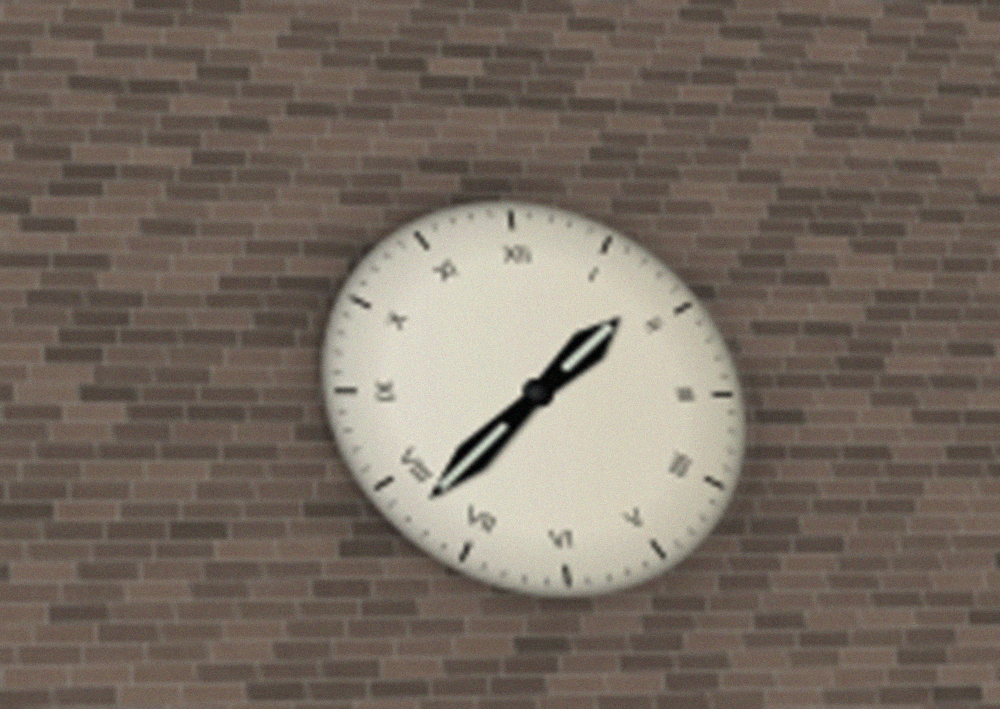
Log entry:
h=1 m=38
